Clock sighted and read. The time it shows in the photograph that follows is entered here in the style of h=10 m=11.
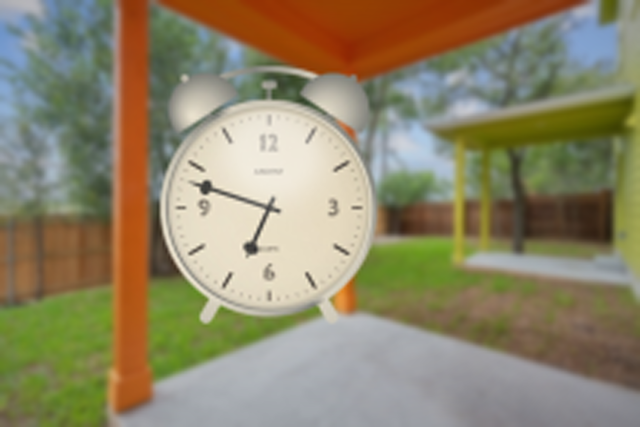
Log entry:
h=6 m=48
